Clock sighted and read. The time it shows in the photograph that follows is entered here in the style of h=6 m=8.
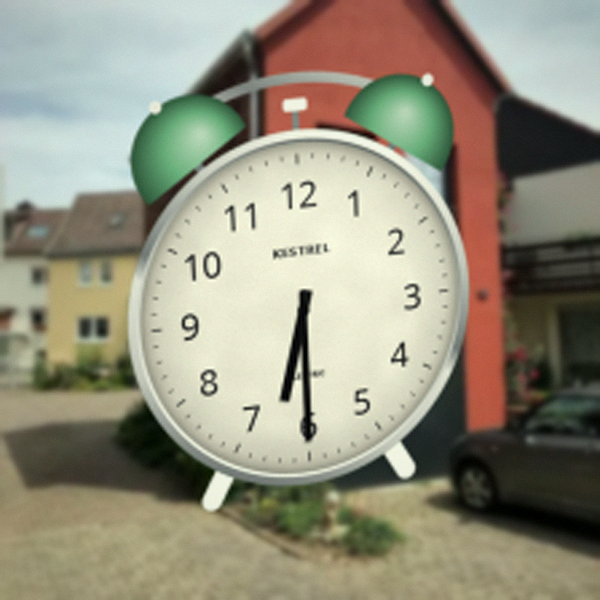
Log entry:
h=6 m=30
